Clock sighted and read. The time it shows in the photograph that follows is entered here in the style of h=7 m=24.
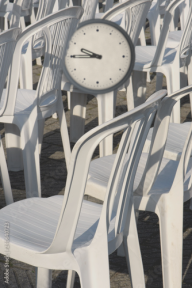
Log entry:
h=9 m=45
